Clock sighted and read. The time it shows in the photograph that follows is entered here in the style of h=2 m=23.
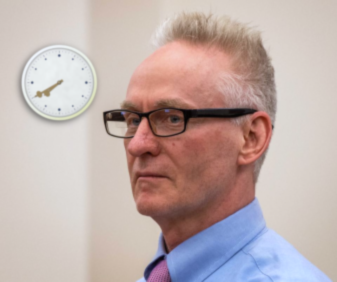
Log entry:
h=7 m=40
